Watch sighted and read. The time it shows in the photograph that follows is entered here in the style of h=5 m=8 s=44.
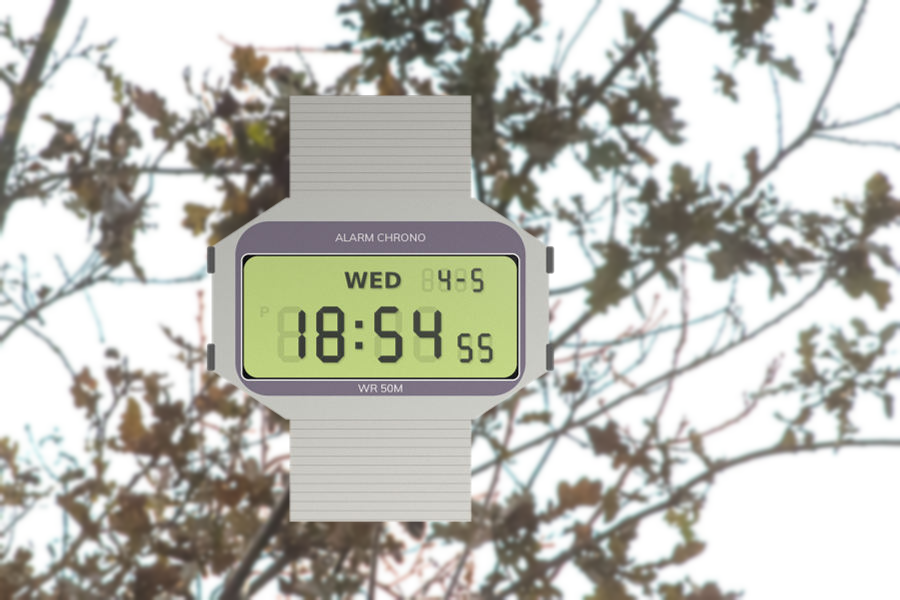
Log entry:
h=18 m=54 s=55
